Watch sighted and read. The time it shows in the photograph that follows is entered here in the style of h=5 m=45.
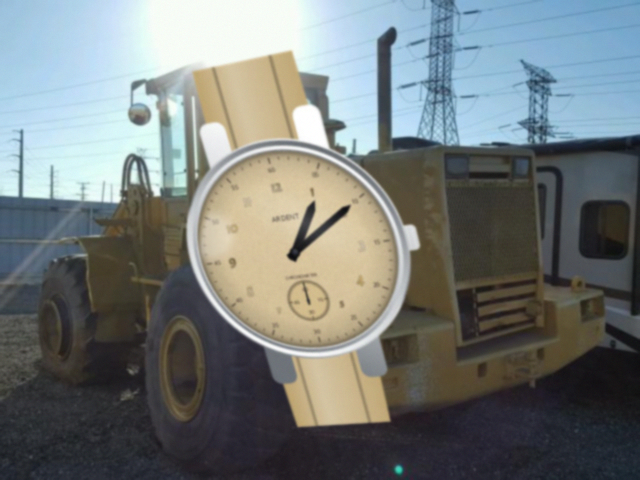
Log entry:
h=1 m=10
